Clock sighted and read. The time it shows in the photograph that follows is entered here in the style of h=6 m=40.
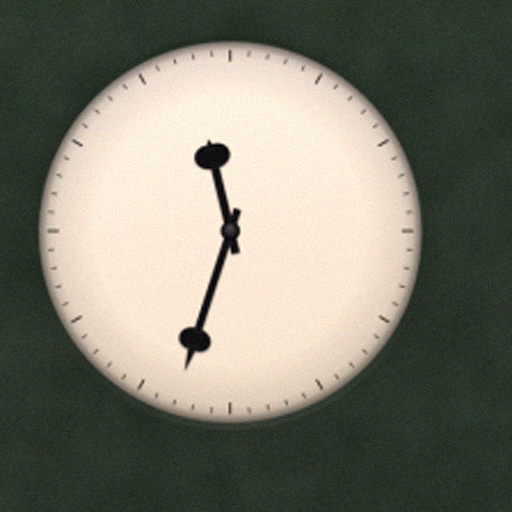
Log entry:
h=11 m=33
